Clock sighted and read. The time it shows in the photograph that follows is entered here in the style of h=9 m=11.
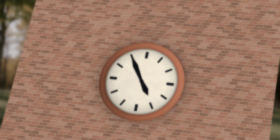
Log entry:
h=4 m=55
